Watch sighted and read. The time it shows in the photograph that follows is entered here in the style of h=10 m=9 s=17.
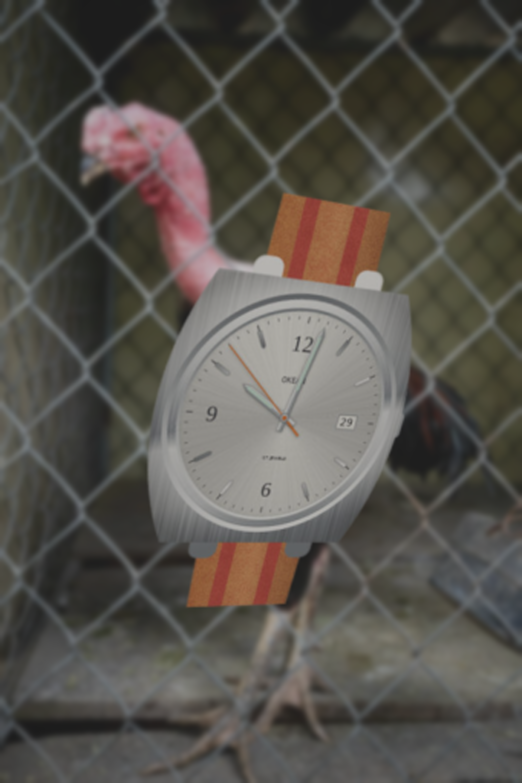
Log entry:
h=10 m=1 s=52
